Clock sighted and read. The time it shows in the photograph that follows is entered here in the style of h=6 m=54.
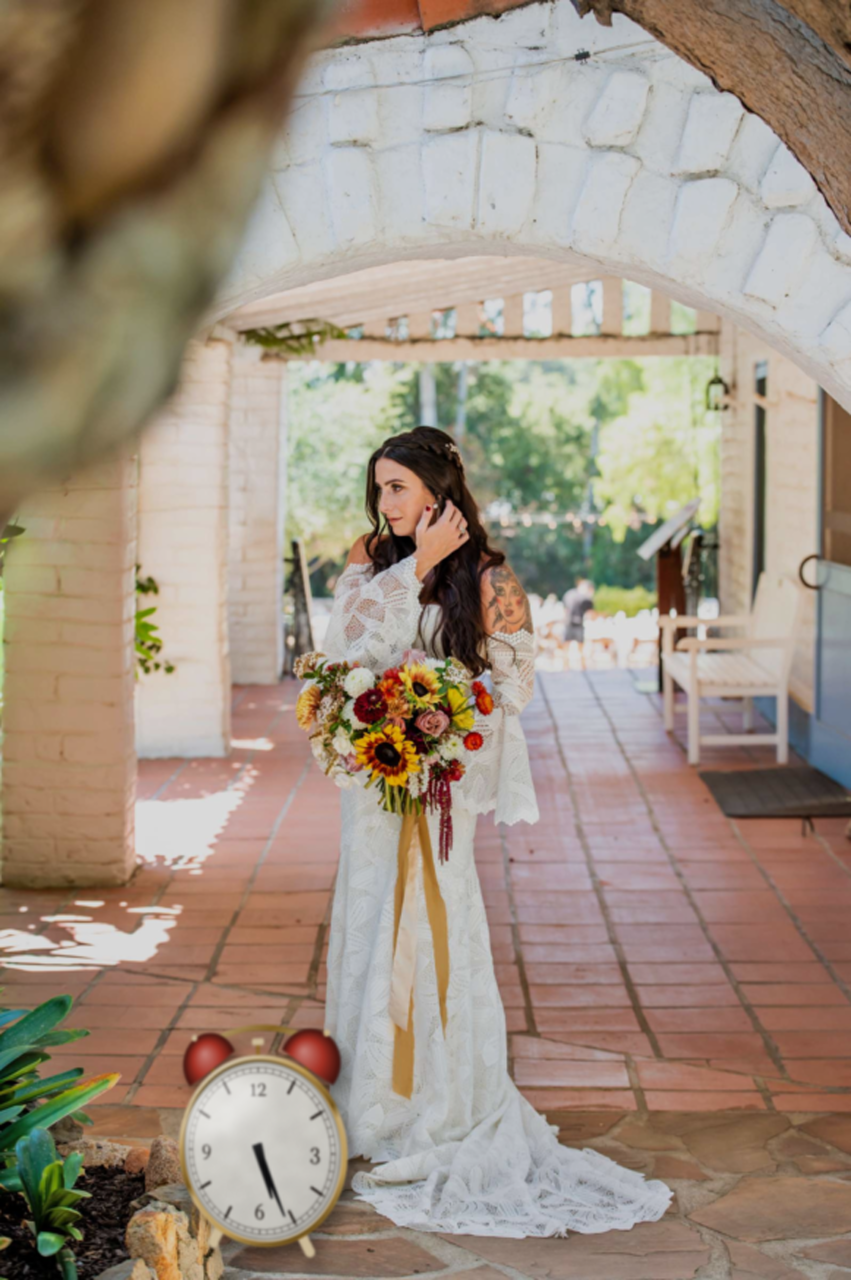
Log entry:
h=5 m=26
